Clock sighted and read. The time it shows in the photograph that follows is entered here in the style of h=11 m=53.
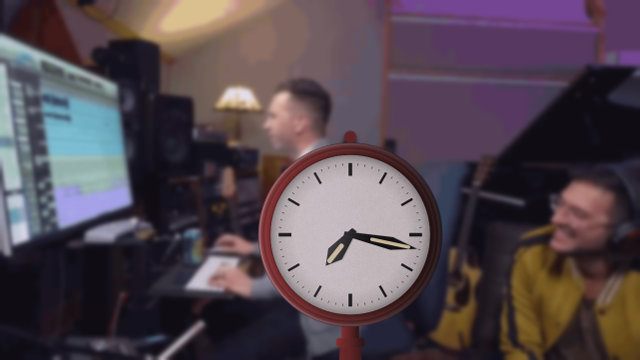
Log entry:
h=7 m=17
